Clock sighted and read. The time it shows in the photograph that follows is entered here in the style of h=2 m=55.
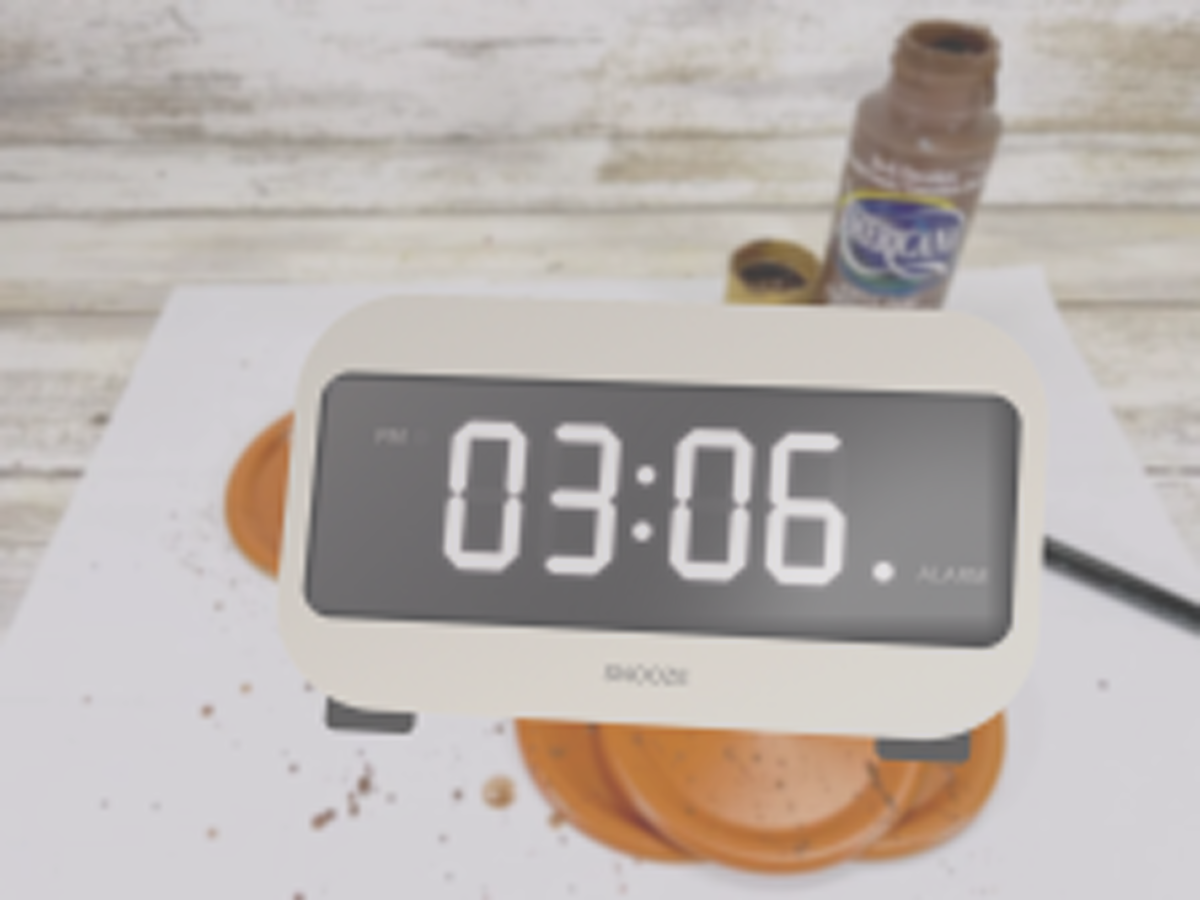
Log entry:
h=3 m=6
